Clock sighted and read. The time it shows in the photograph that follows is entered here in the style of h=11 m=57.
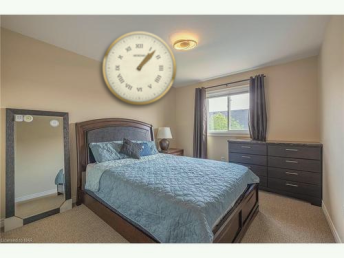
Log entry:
h=1 m=7
